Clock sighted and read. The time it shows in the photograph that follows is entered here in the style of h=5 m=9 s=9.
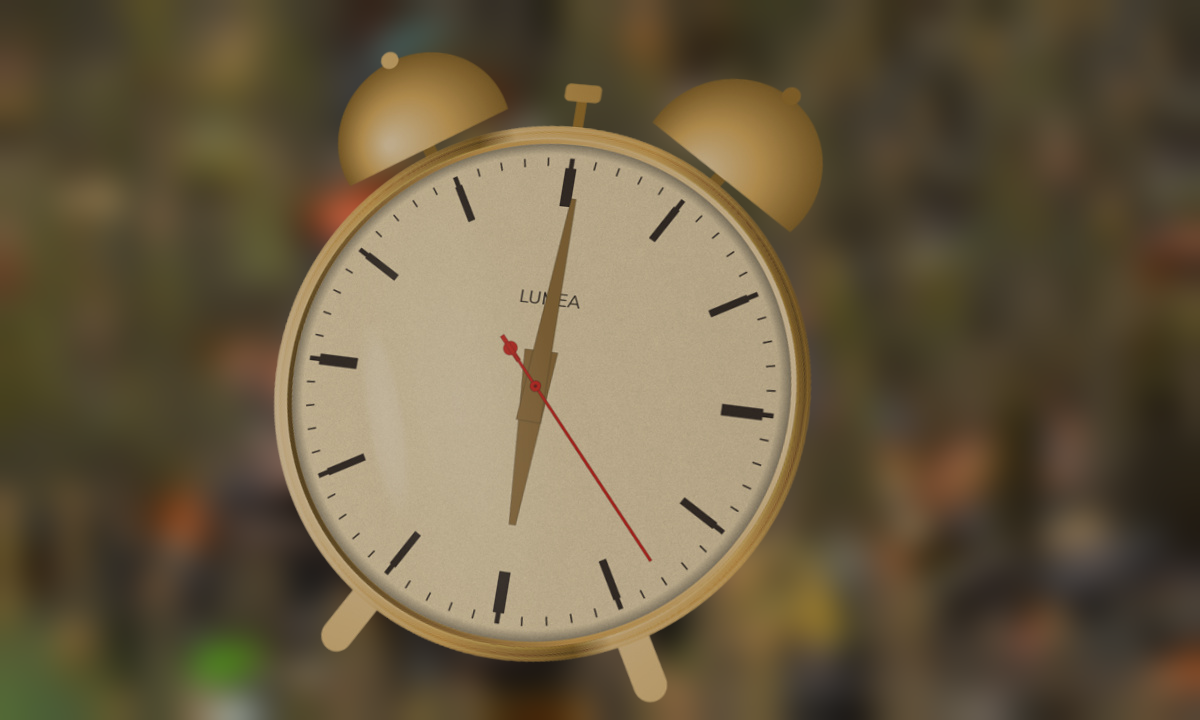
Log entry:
h=6 m=0 s=23
